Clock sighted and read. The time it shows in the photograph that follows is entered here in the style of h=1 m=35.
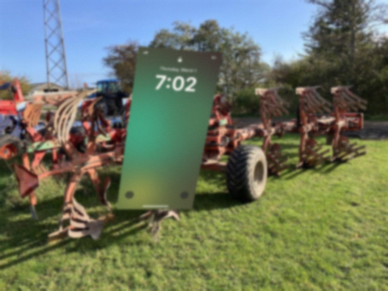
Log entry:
h=7 m=2
